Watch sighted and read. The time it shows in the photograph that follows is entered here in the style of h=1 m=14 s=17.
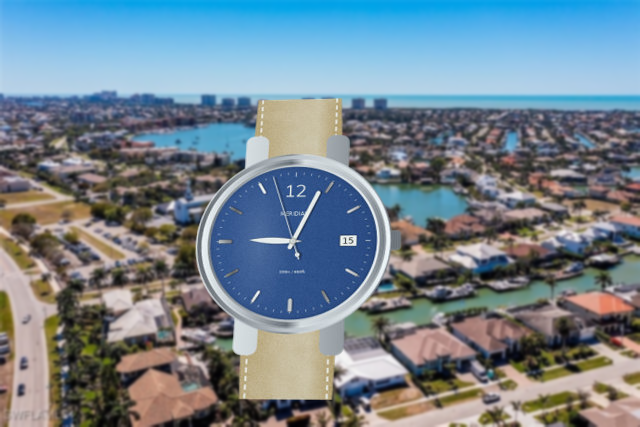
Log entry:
h=9 m=3 s=57
